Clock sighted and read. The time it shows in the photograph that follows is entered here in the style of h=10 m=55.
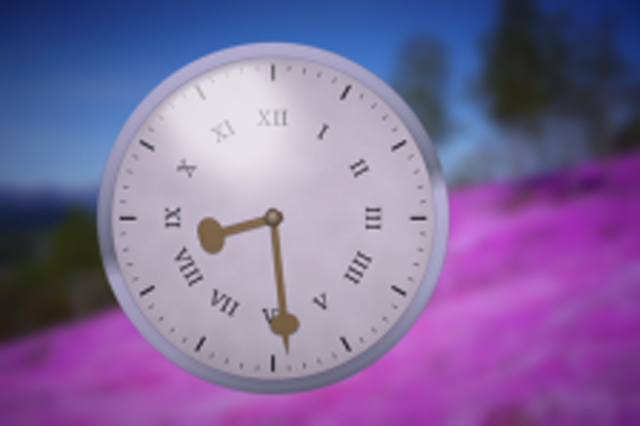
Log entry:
h=8 m=29
